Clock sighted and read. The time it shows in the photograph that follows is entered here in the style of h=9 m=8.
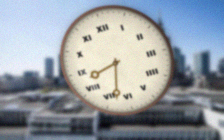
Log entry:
h=8 m=33
